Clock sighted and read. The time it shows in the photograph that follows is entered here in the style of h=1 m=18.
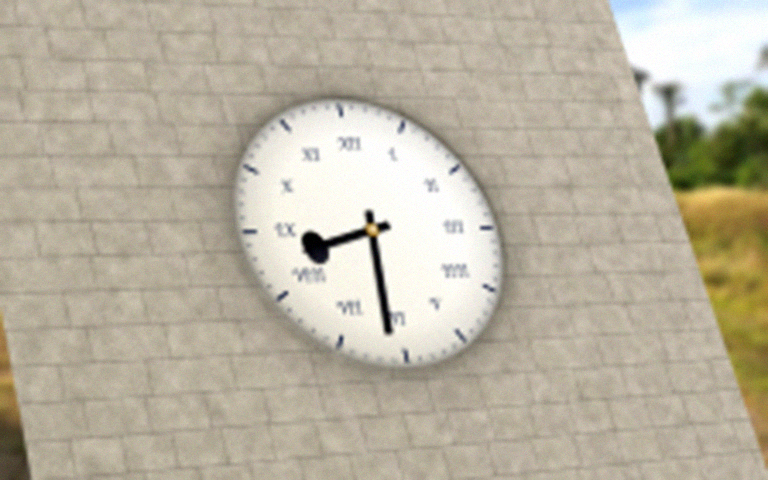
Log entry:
h=8 m=31
